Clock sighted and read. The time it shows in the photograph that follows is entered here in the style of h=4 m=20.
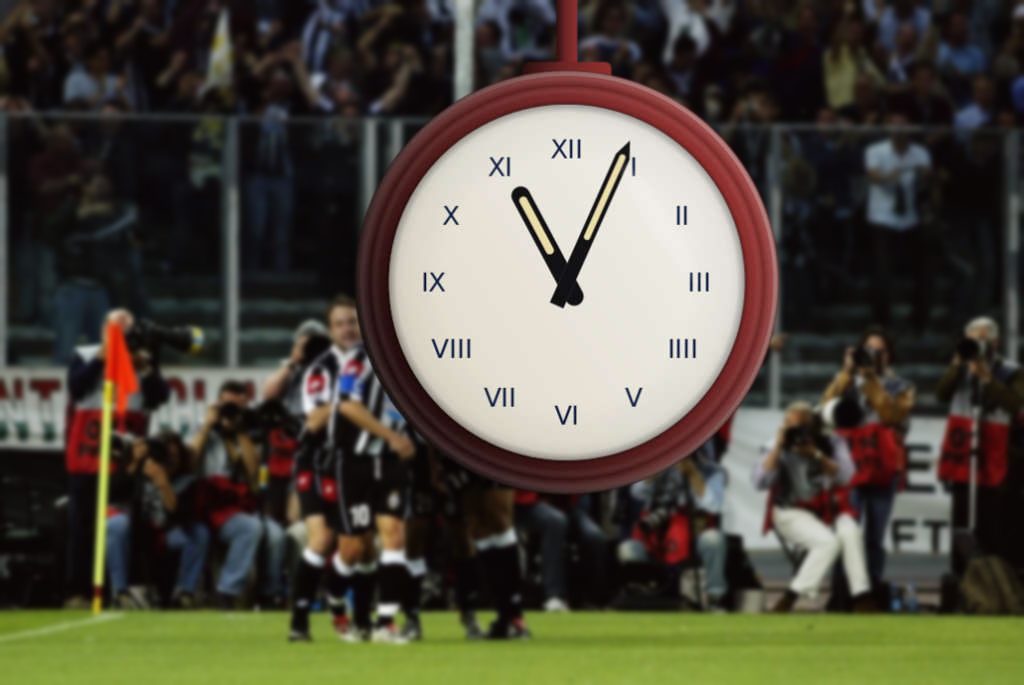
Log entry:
h=11 m=4
